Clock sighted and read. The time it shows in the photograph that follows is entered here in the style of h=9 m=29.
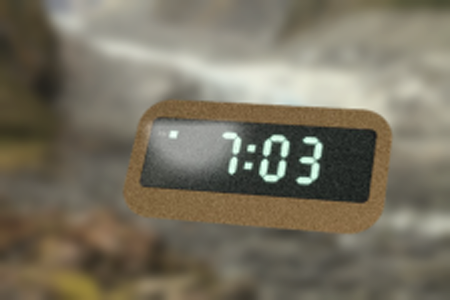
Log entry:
h=7 m=3
